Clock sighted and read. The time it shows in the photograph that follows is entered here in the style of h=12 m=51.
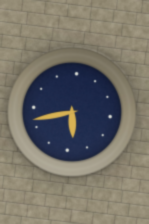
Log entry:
h=5 m=42
